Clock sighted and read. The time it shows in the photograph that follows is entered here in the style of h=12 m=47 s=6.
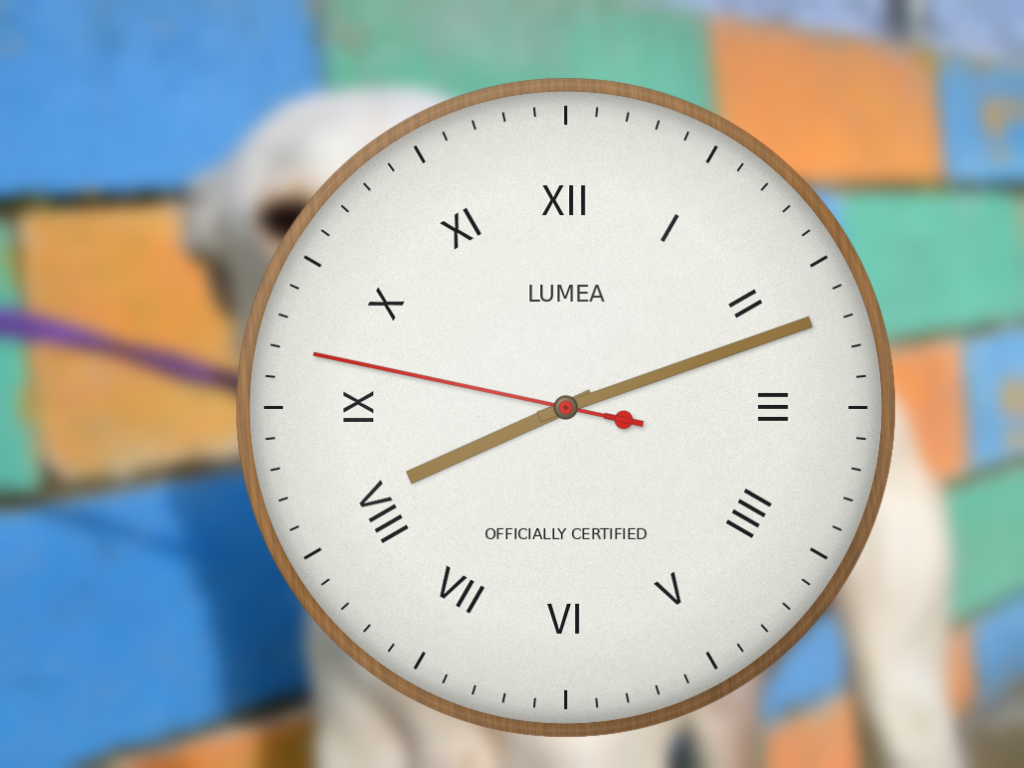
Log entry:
h=8 m=11 s=47
